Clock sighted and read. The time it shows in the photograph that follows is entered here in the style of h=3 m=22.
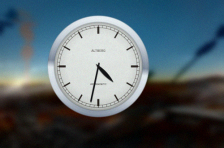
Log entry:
h=4 m=32
